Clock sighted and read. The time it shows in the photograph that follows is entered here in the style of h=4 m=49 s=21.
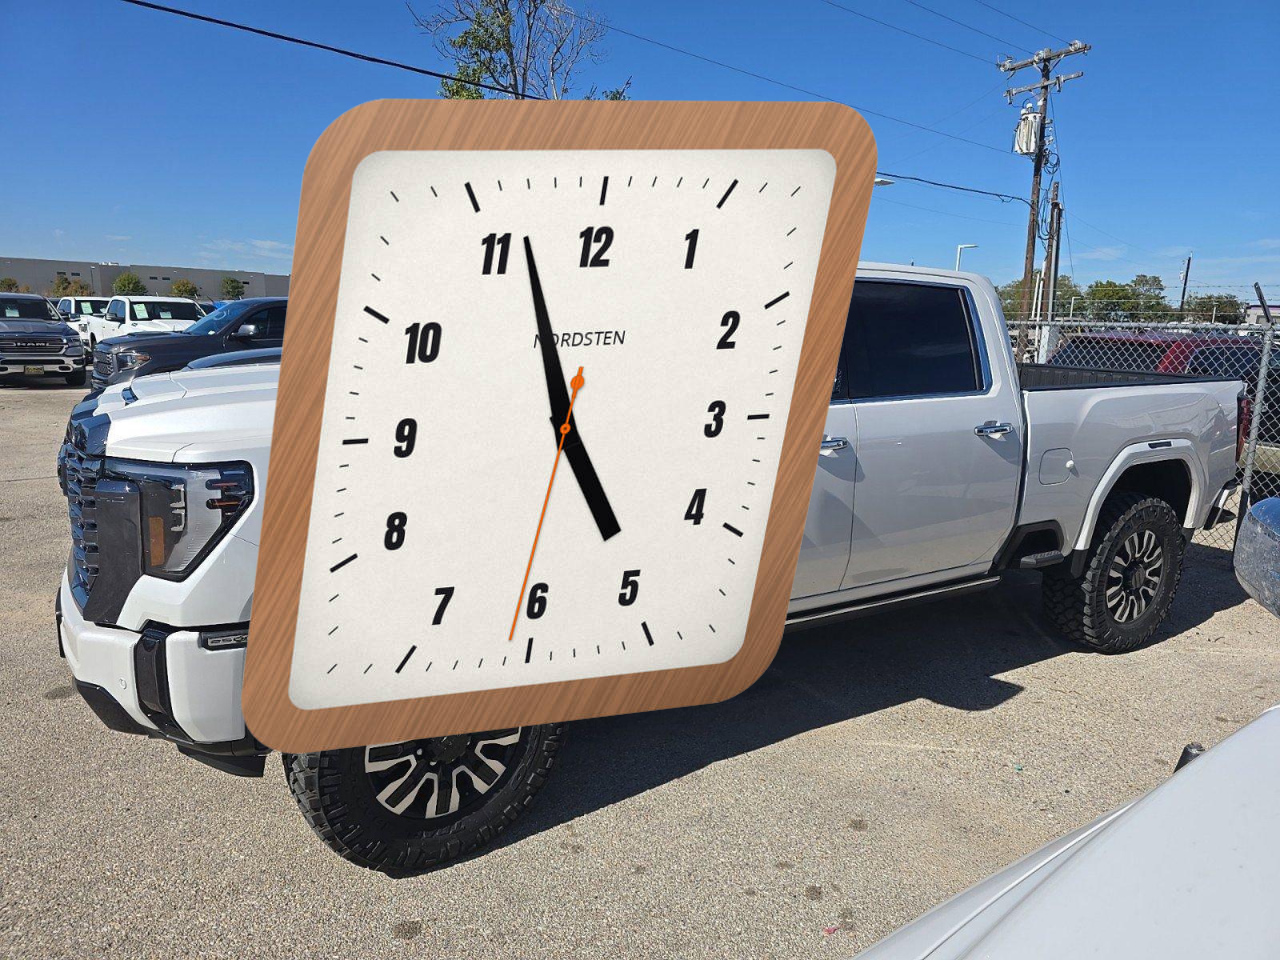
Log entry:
h=4 m=56 s=31
